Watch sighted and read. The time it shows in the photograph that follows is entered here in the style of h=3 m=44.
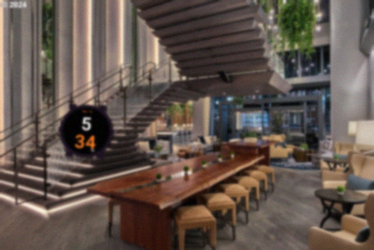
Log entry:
h=5 m=34
